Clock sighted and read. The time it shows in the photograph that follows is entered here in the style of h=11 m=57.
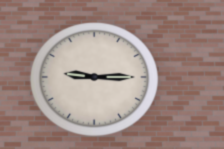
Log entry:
h=9 m=15
